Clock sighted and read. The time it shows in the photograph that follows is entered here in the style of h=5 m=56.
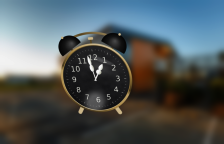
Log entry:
h=12 m=58
